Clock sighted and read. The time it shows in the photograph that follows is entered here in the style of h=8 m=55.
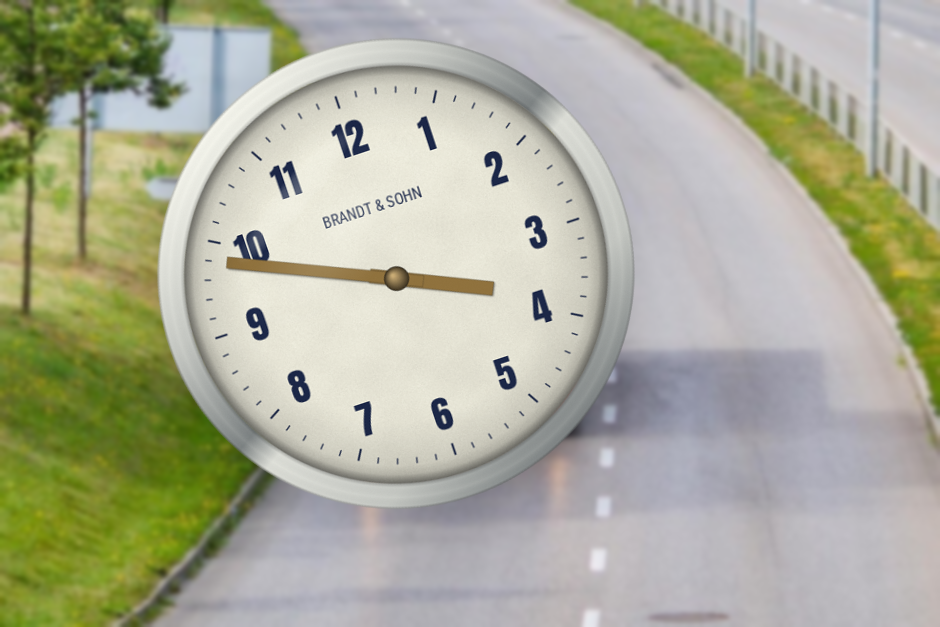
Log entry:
h=3 m=49
